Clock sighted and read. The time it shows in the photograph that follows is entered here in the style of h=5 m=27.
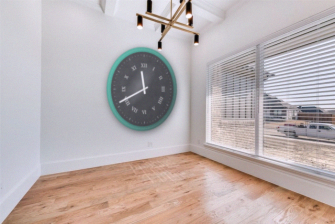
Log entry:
h=11 m=41
